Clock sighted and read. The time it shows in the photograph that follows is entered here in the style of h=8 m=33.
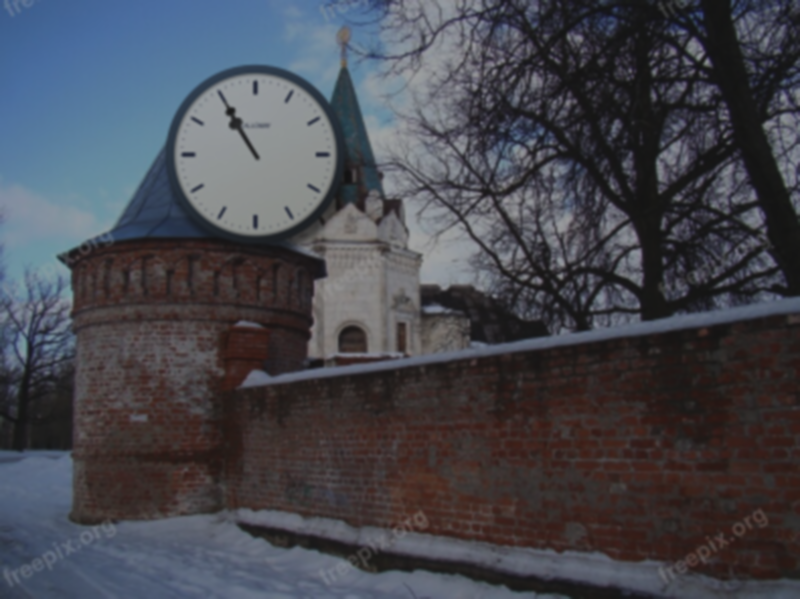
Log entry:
h=10 m=55
